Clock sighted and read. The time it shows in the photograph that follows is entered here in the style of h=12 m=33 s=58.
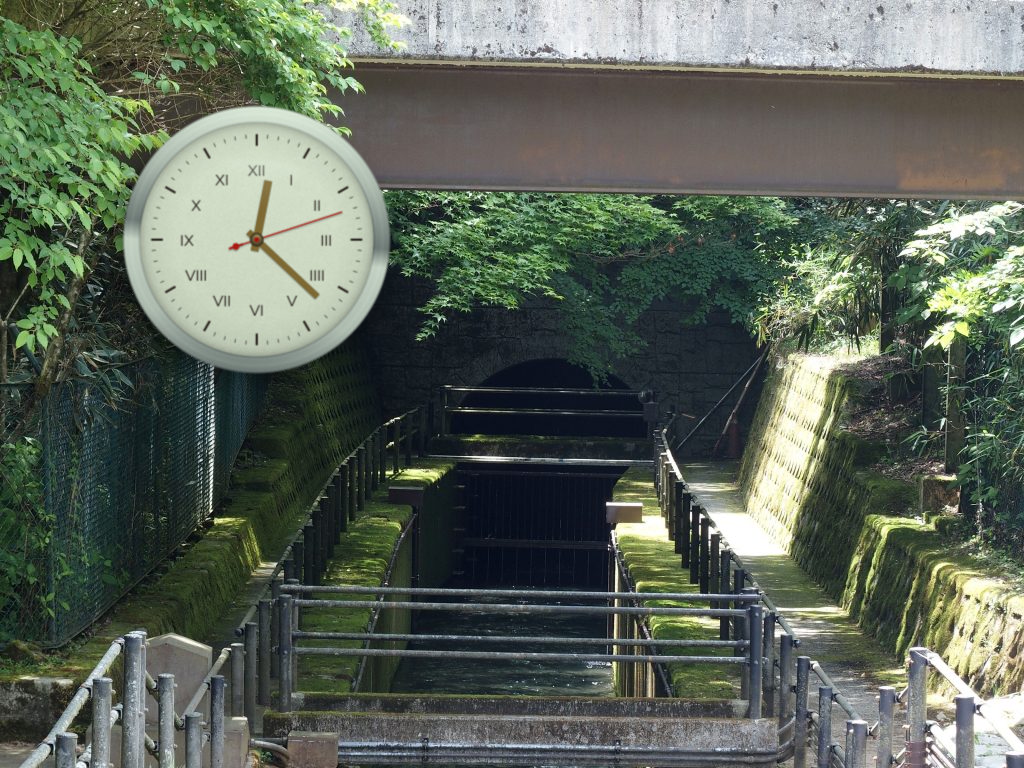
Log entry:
h=12 m=22 s=12
